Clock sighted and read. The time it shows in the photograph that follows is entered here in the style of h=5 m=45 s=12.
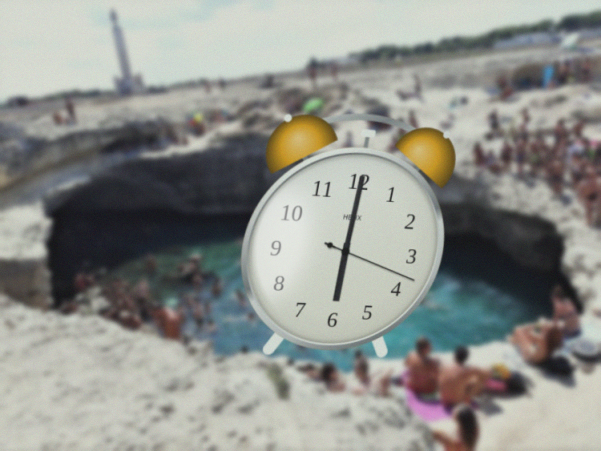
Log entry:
h=6 m=0 s=18
